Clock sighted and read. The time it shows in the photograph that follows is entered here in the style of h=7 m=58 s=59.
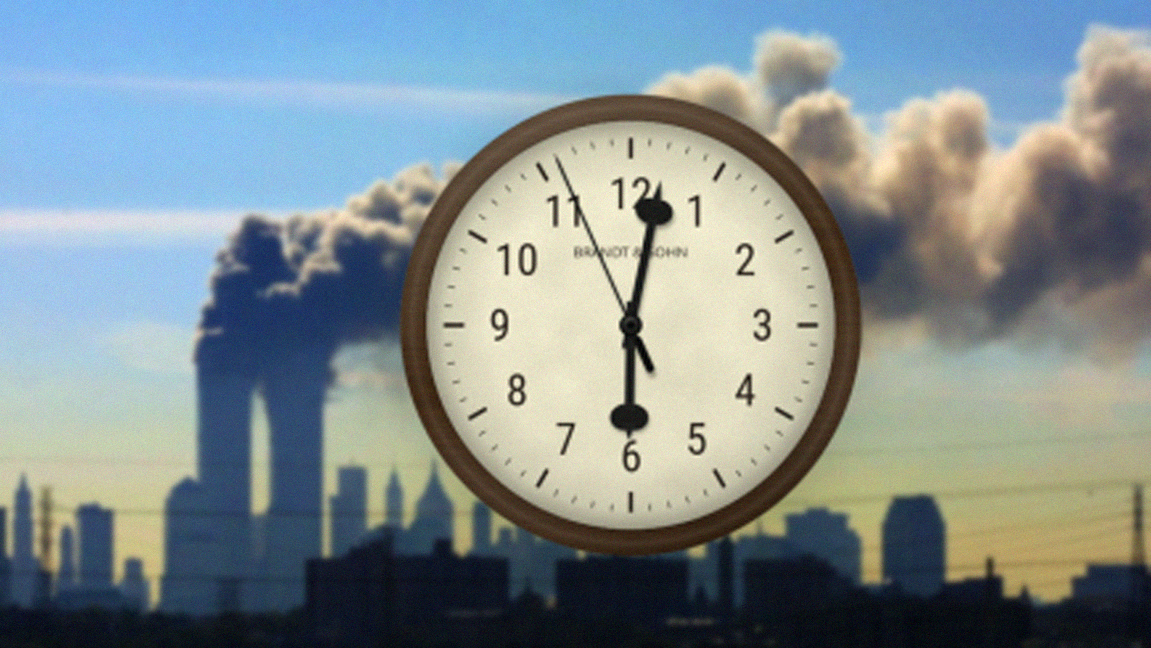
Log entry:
h=6 m=1 s=56
